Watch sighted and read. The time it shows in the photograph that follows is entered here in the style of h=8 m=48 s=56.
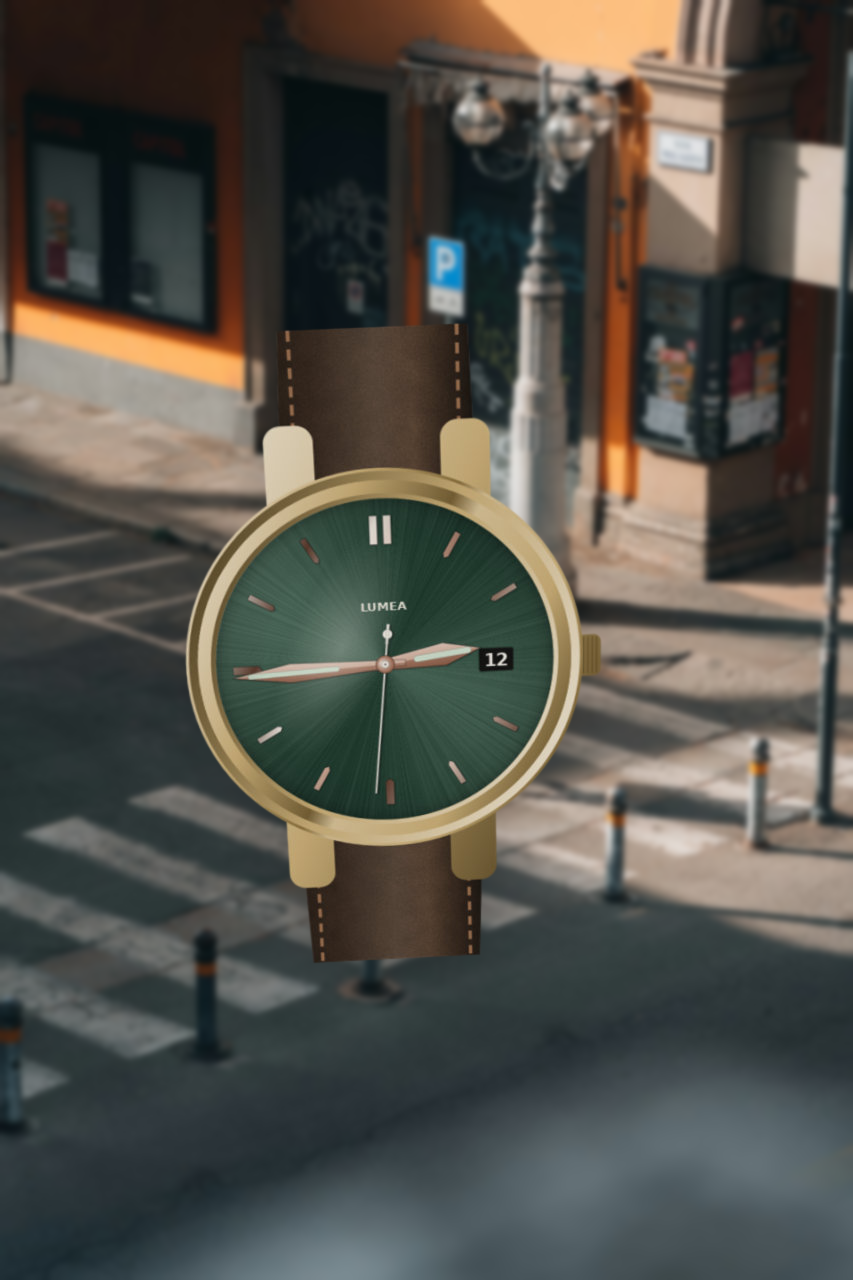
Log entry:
h=2 m=44 s=31
